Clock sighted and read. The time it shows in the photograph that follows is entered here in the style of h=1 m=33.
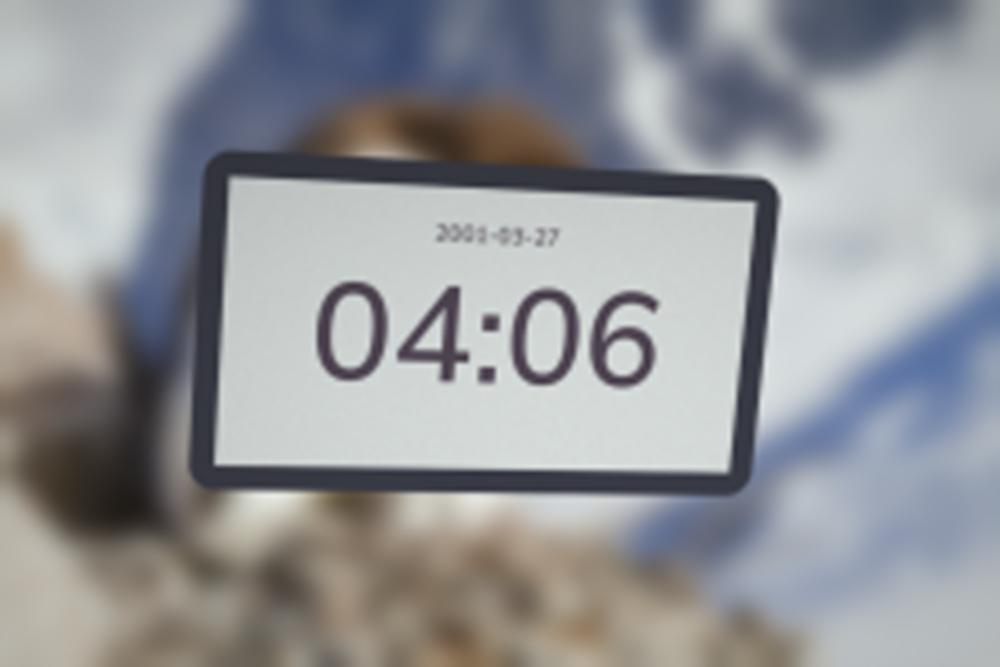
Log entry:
h=4 m=6
